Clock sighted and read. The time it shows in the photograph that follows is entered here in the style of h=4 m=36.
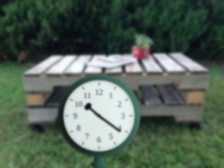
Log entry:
h=10 m=21
